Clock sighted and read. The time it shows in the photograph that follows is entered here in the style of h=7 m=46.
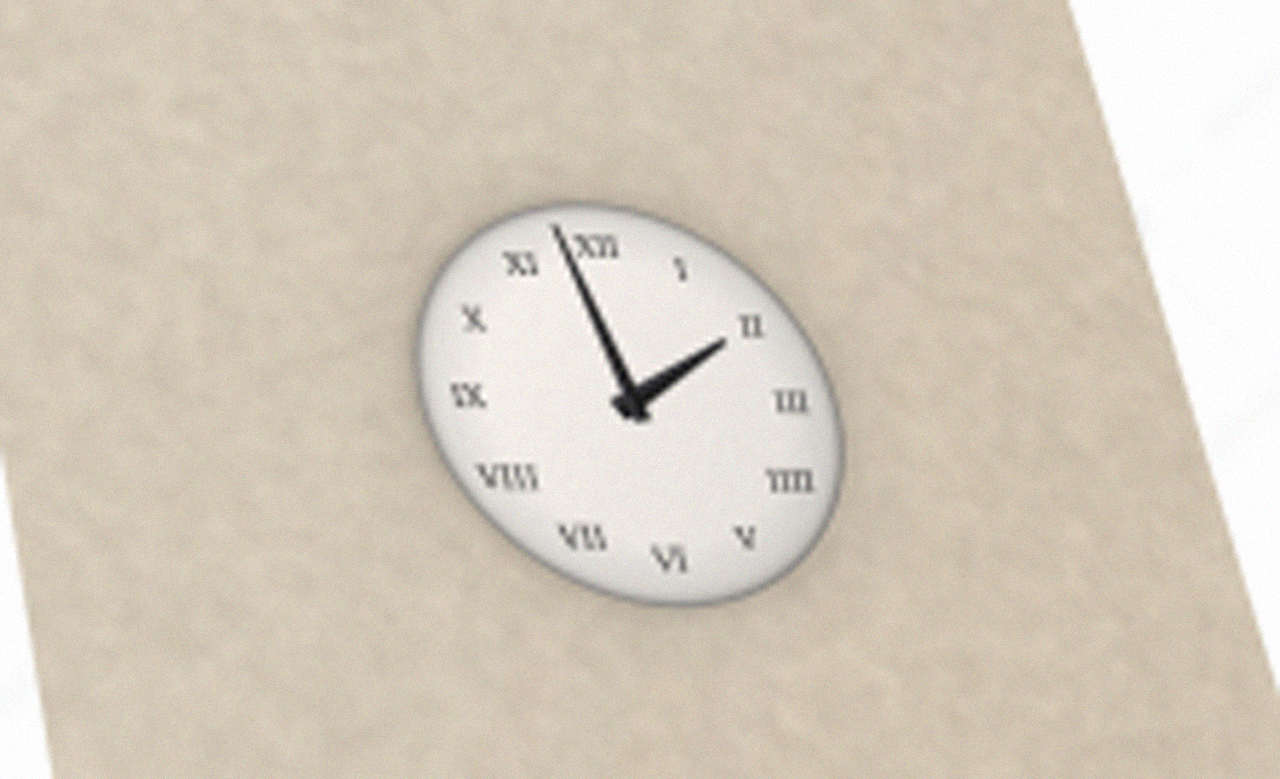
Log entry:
h=1 m=58
